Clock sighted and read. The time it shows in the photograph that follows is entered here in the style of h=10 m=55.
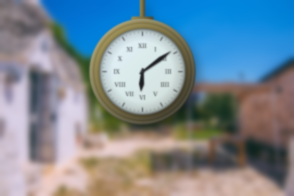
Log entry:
h=6 m=9
